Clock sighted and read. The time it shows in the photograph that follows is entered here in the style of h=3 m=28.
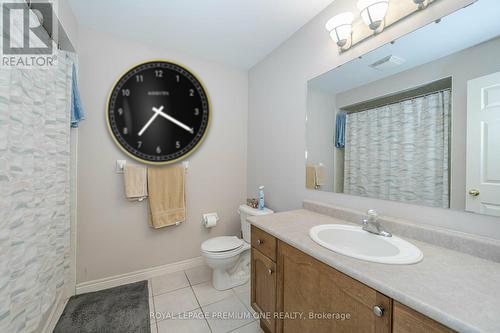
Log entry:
h=7 m=20
